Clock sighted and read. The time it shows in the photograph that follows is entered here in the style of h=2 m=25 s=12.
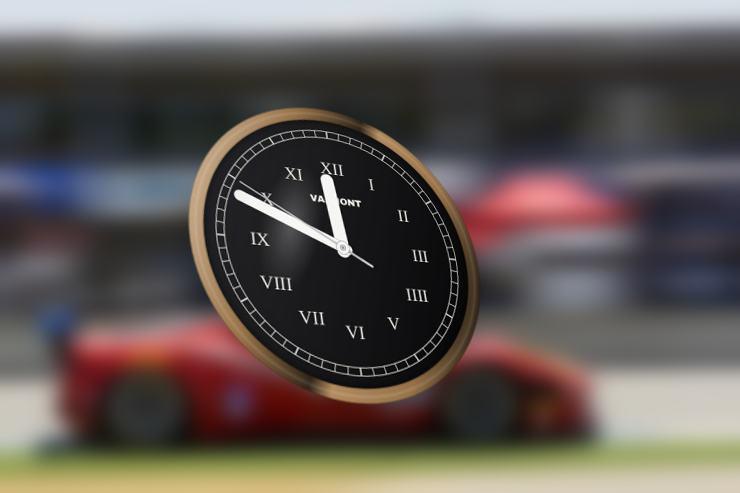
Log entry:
h=11 m=48 s=50
